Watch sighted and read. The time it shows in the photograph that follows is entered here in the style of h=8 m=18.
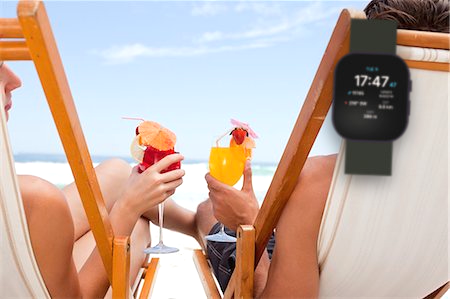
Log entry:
h=17 m=47
